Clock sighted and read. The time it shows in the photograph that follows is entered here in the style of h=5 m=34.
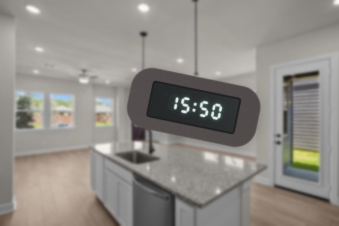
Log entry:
h=15 m=50
